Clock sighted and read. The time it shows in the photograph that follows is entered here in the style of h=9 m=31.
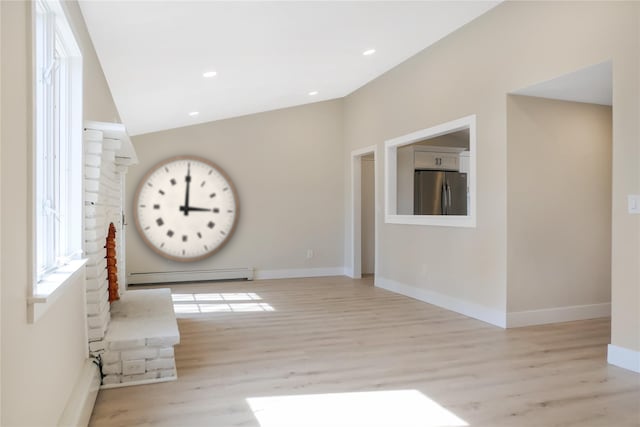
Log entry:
h=3 m=0
